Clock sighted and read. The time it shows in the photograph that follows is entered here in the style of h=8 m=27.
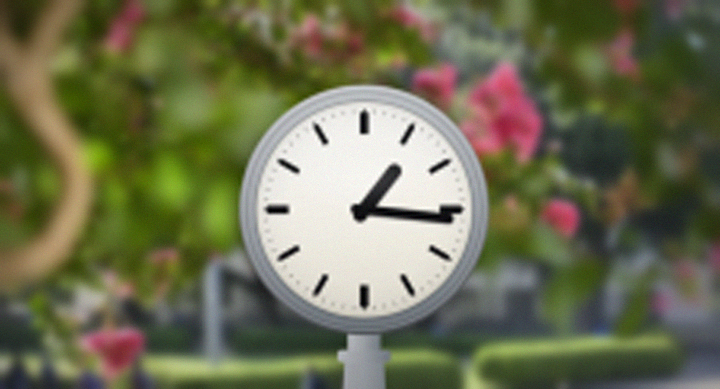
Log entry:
h=1 m=16
